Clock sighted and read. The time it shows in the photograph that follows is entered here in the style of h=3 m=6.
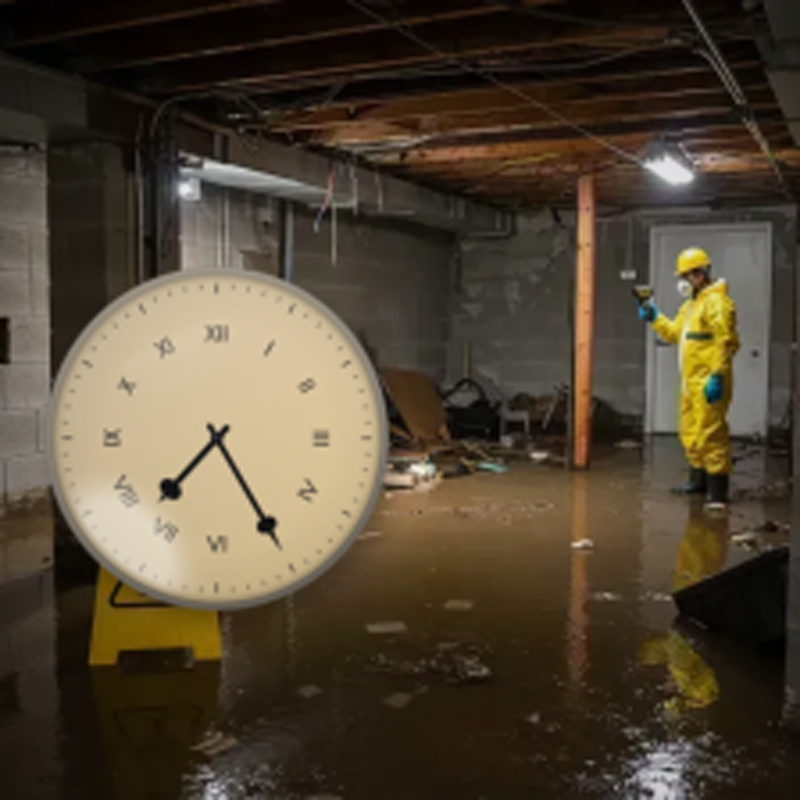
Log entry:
h=7 m=25
